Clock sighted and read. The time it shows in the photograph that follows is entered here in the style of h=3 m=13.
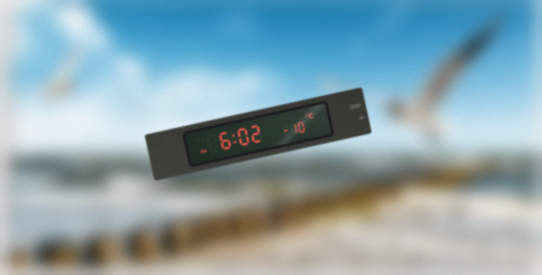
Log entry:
h=6 m=2
